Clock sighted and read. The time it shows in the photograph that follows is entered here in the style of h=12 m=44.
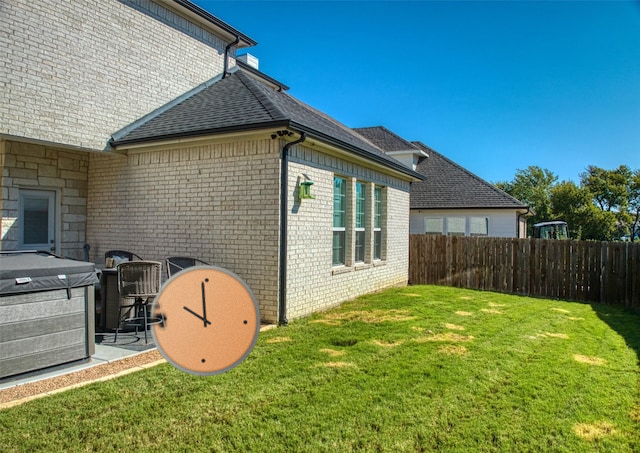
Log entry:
h=9 m=59
